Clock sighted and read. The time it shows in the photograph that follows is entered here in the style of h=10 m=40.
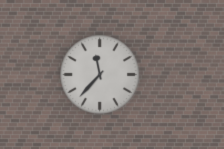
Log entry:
h=11 m=37
